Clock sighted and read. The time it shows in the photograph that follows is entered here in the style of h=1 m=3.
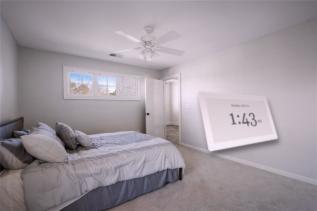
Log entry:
h=1 m=43
